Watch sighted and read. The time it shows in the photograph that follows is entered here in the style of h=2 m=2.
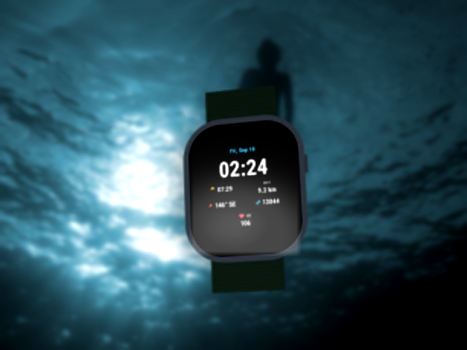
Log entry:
h=2 m=24
